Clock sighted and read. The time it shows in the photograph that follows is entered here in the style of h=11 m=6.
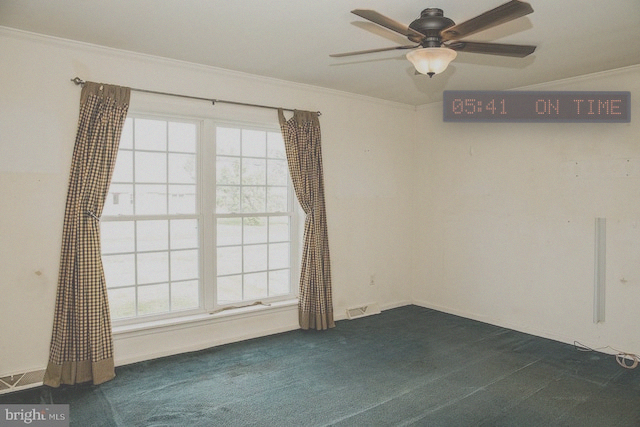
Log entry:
h=5 m=41
